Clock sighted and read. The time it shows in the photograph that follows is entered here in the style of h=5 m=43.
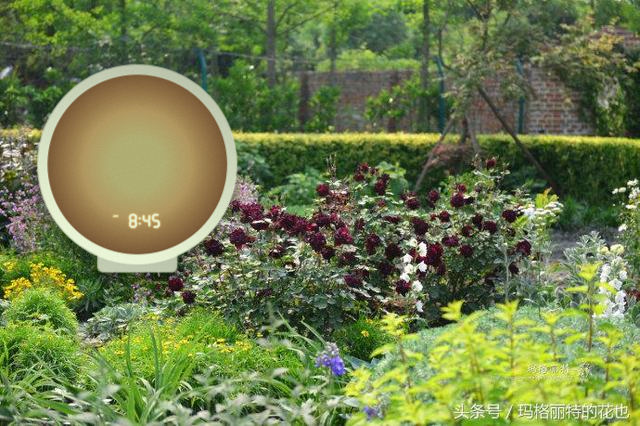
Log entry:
h=8 m=45
